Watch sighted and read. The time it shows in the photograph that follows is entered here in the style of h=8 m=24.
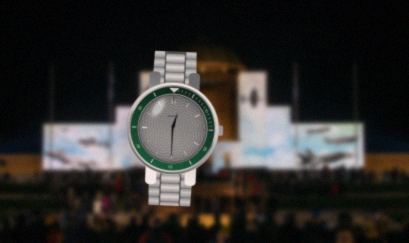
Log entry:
h=12 m=30
